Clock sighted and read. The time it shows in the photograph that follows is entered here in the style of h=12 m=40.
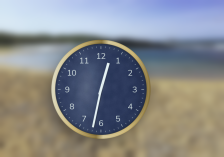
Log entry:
h=12 m=32
